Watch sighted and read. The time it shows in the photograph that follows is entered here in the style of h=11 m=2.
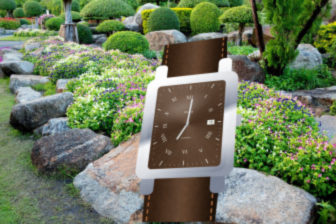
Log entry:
h=7 m=1
